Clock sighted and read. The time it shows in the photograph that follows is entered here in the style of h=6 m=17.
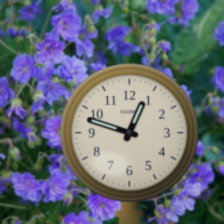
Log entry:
h=12 m=48
